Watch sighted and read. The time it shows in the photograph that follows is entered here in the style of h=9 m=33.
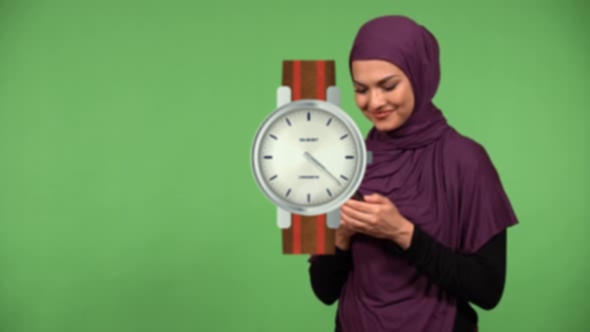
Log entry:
h=4 m=22
